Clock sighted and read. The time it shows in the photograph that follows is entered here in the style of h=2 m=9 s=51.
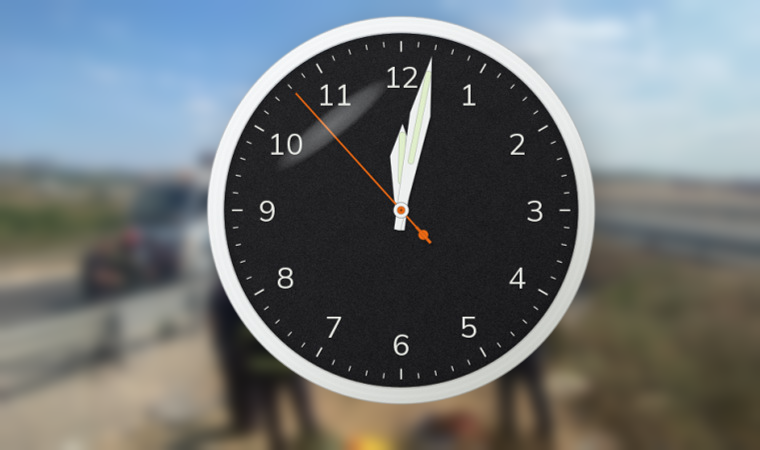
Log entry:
h=12 m=1 s=53
